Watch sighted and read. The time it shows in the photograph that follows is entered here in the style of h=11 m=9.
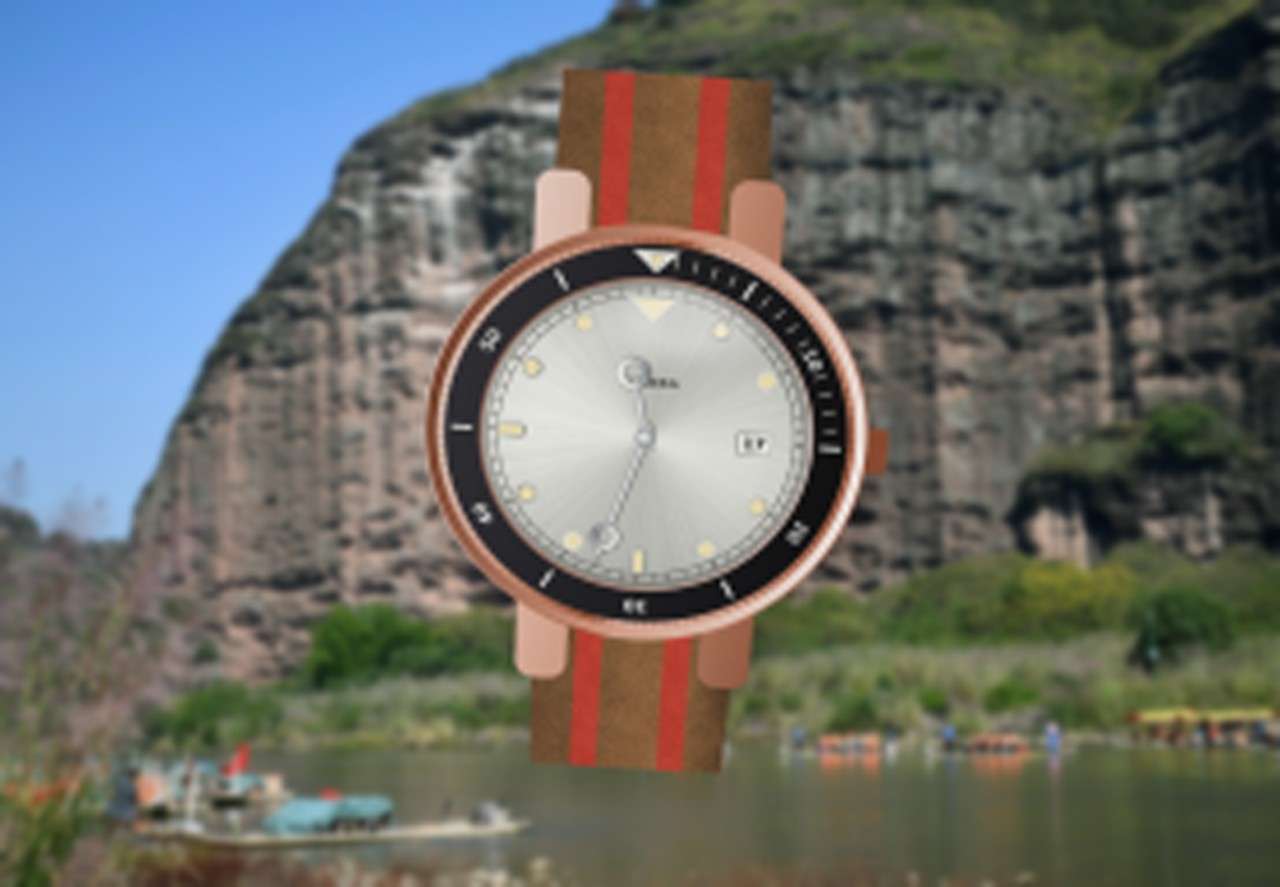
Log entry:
h=11 m=33
